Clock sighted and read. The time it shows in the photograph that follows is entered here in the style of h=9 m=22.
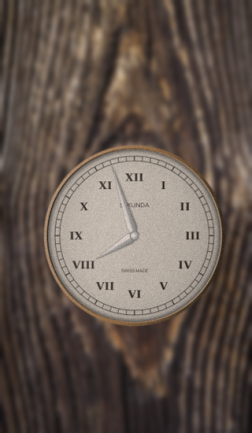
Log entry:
h=7 m=57
